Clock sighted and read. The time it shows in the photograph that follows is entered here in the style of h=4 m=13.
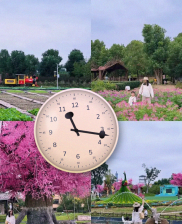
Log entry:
h=11 m=17
